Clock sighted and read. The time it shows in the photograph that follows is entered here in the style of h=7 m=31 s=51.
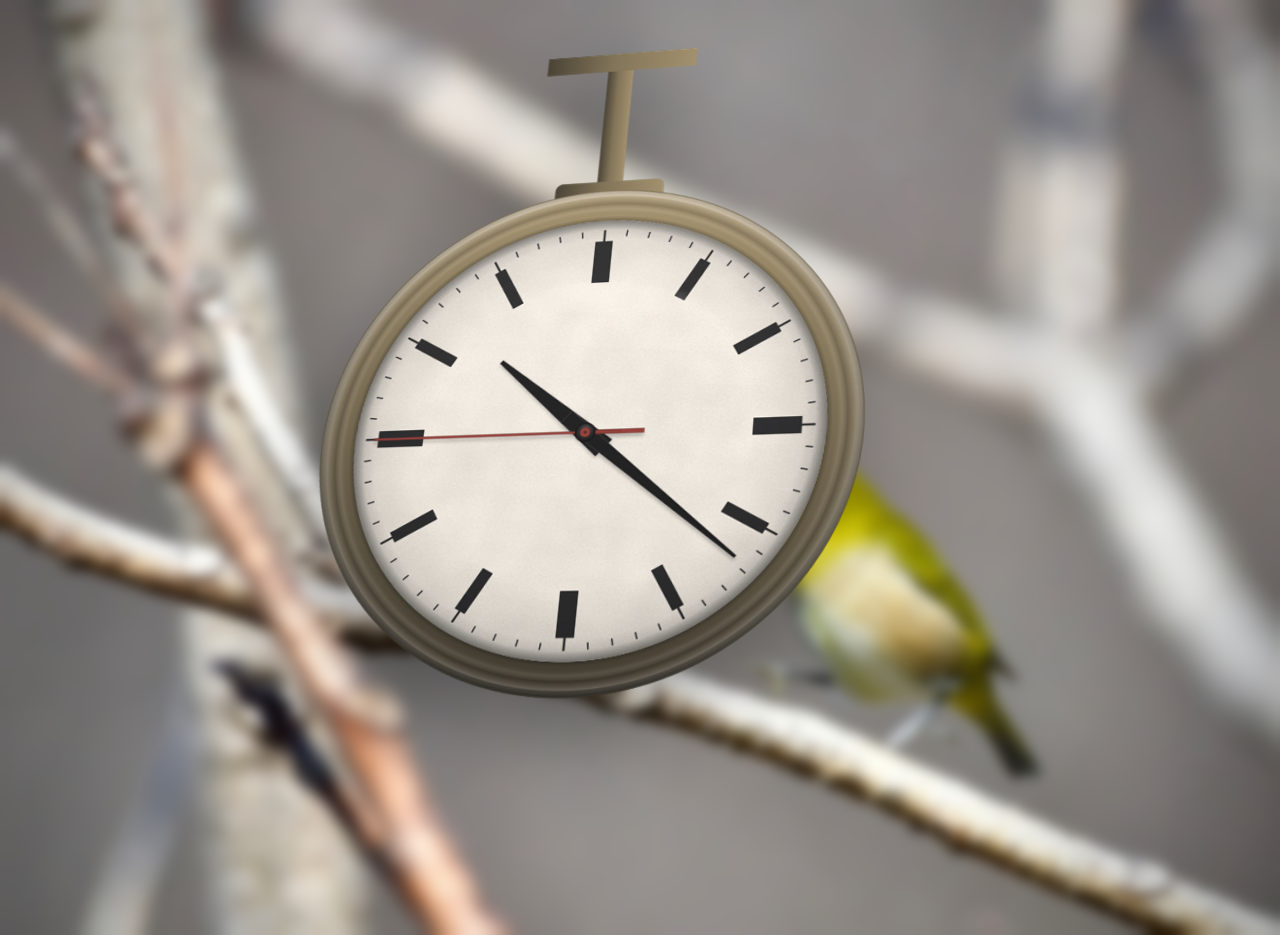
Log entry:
h=10 m=21 s=45
